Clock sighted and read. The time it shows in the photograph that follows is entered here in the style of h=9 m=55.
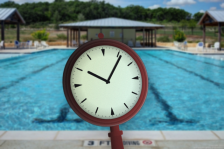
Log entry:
h=10 m=6
